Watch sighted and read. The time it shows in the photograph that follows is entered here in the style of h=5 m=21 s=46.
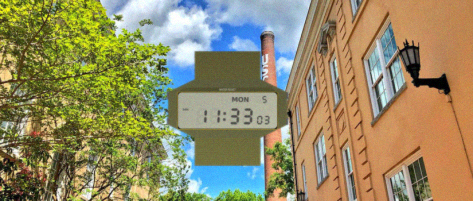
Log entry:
h=11 m=33 s=3
